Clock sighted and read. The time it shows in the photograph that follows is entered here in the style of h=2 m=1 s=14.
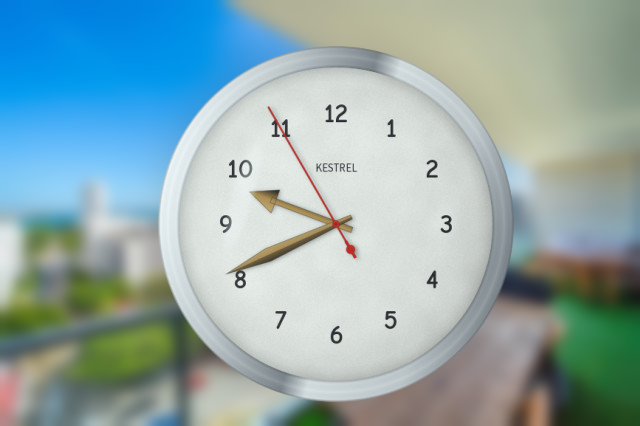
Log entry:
h=9 m=40 s=55
